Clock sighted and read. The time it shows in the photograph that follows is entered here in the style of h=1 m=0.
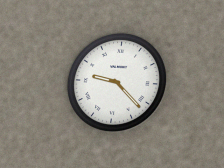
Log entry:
h=9 m=22
